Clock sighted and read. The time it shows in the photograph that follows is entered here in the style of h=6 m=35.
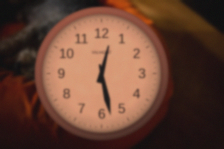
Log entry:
h=12 m=28
